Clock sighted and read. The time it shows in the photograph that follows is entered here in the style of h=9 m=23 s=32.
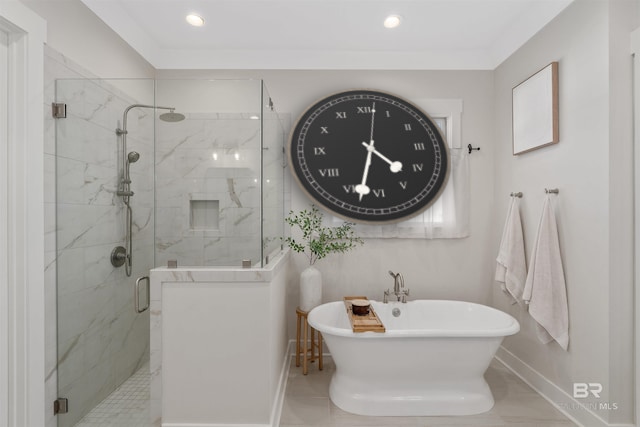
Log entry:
h=4 m=33 s=2
